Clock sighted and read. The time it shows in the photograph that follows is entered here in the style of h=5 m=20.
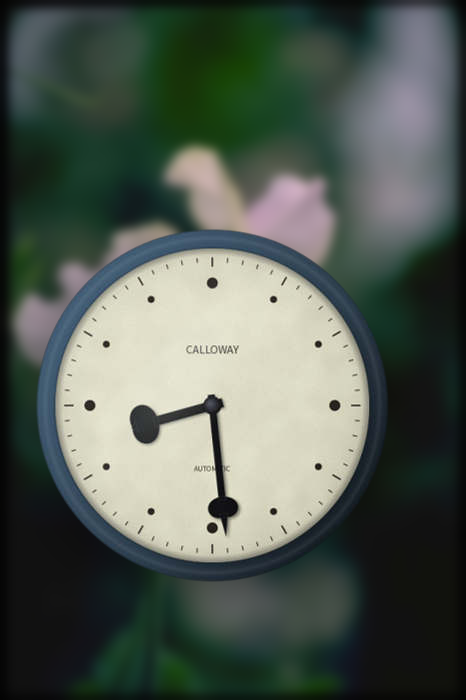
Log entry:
h=8 m=29
